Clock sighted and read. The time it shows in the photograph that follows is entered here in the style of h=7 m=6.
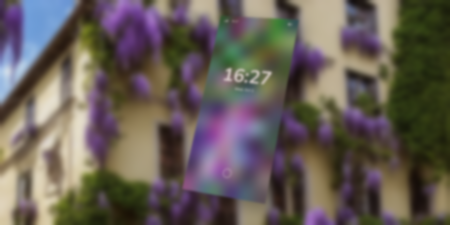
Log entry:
h=16 m=27
